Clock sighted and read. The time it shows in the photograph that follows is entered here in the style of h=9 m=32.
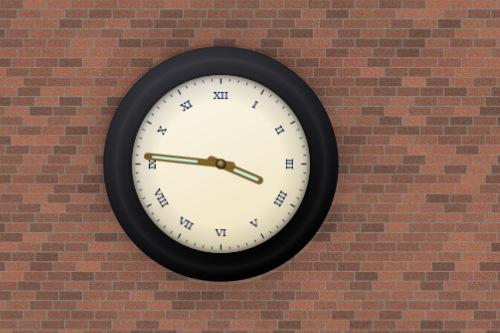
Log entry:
h=3 m=46
